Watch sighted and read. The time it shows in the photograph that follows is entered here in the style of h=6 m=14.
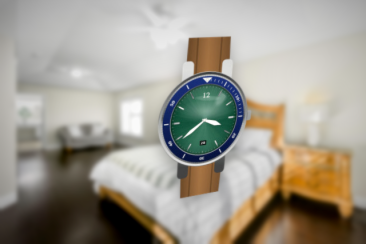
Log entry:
h=3 m=39
